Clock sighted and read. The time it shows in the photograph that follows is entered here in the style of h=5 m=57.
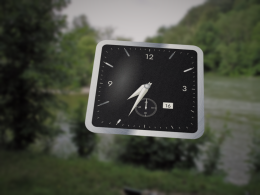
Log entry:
h=7 m=34
